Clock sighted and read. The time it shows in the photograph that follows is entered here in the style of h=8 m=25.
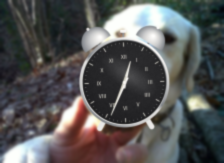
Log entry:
h=12 m=34
